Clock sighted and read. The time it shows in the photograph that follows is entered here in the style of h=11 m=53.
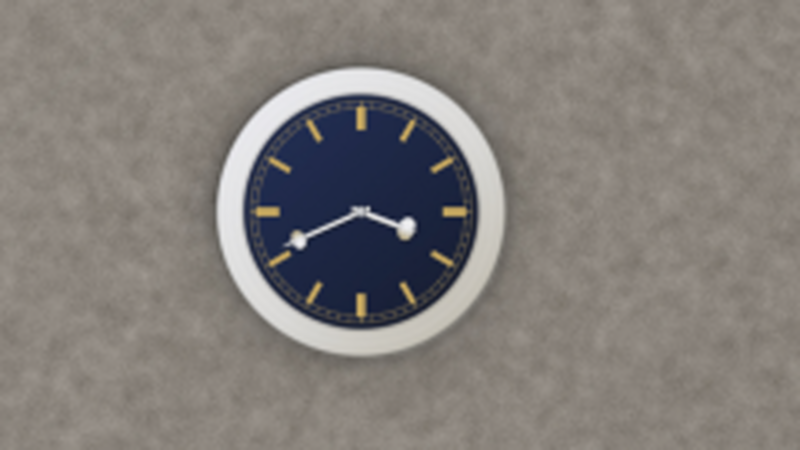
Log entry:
h=3 m=41
